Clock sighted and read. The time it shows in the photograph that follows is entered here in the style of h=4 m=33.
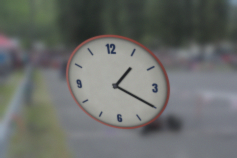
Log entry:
h=1 m=20
